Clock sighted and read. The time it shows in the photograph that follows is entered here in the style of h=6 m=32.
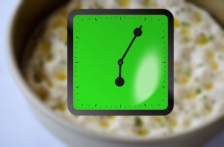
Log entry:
h=6 m=5
